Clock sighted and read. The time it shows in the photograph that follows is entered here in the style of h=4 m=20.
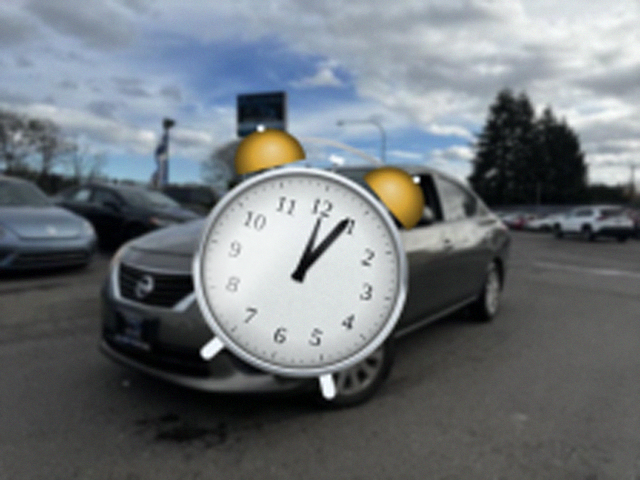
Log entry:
h=12 m=4
